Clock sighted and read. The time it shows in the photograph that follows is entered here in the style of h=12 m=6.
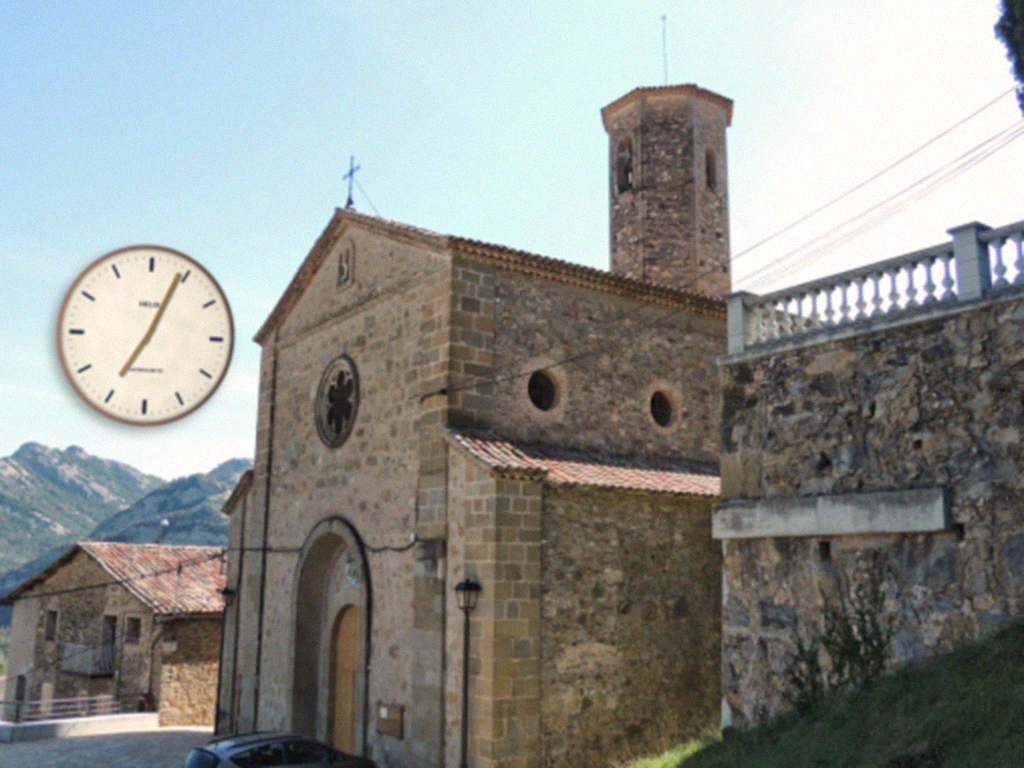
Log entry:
h=7 m=4
